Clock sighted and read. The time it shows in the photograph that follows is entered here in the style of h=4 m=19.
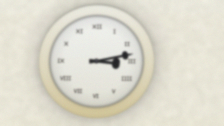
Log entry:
h=3 m=13
